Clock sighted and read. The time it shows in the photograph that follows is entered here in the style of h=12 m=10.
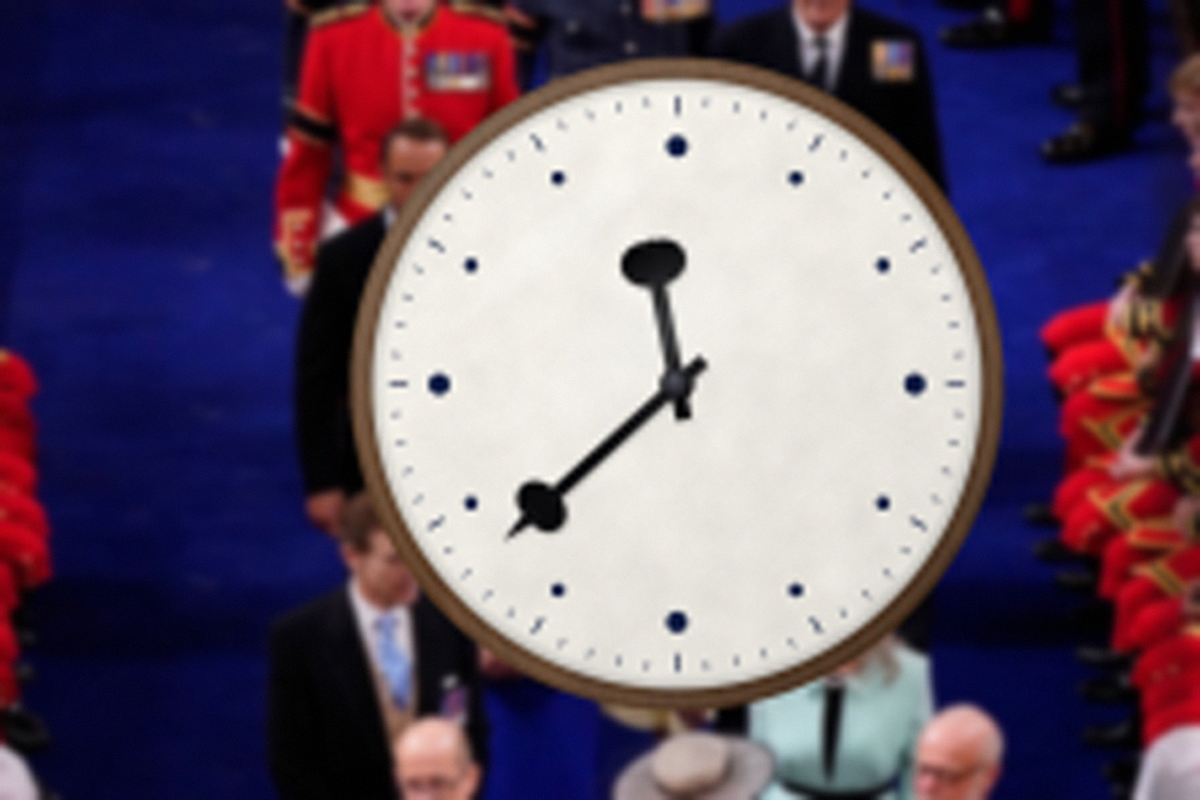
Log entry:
h=11 m=38
